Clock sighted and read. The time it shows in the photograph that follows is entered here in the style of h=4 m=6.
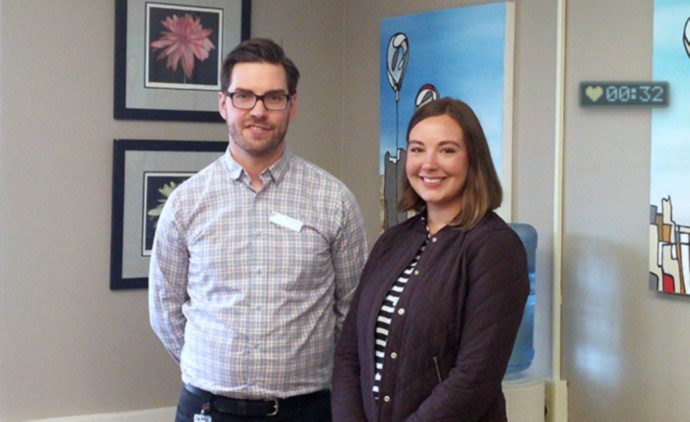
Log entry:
h=0 m=32
